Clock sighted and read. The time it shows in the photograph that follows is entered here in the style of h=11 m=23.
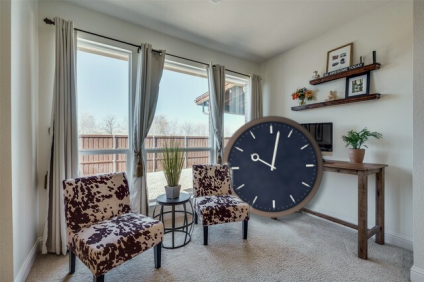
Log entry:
h=10 m=2
